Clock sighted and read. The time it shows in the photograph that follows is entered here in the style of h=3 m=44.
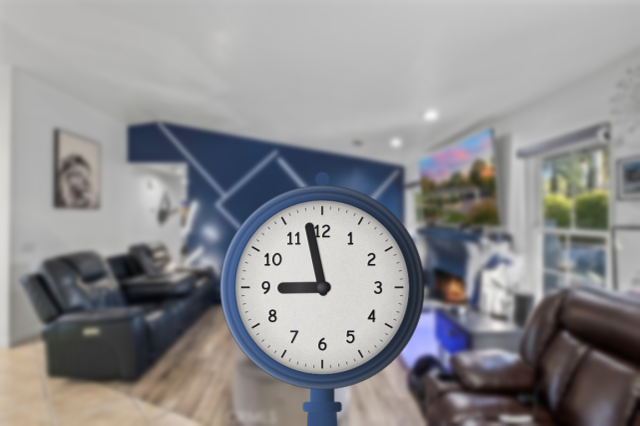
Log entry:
h=8 m=58
